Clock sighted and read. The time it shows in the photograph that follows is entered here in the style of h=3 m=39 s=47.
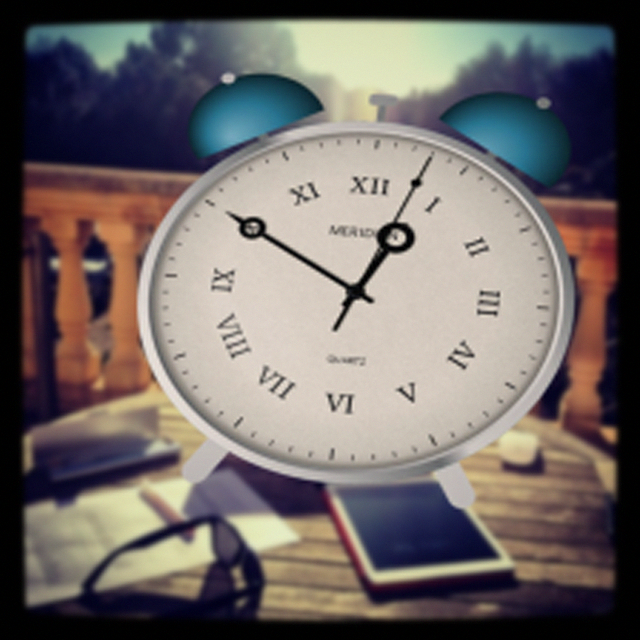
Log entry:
h=12 m=50 s=3
